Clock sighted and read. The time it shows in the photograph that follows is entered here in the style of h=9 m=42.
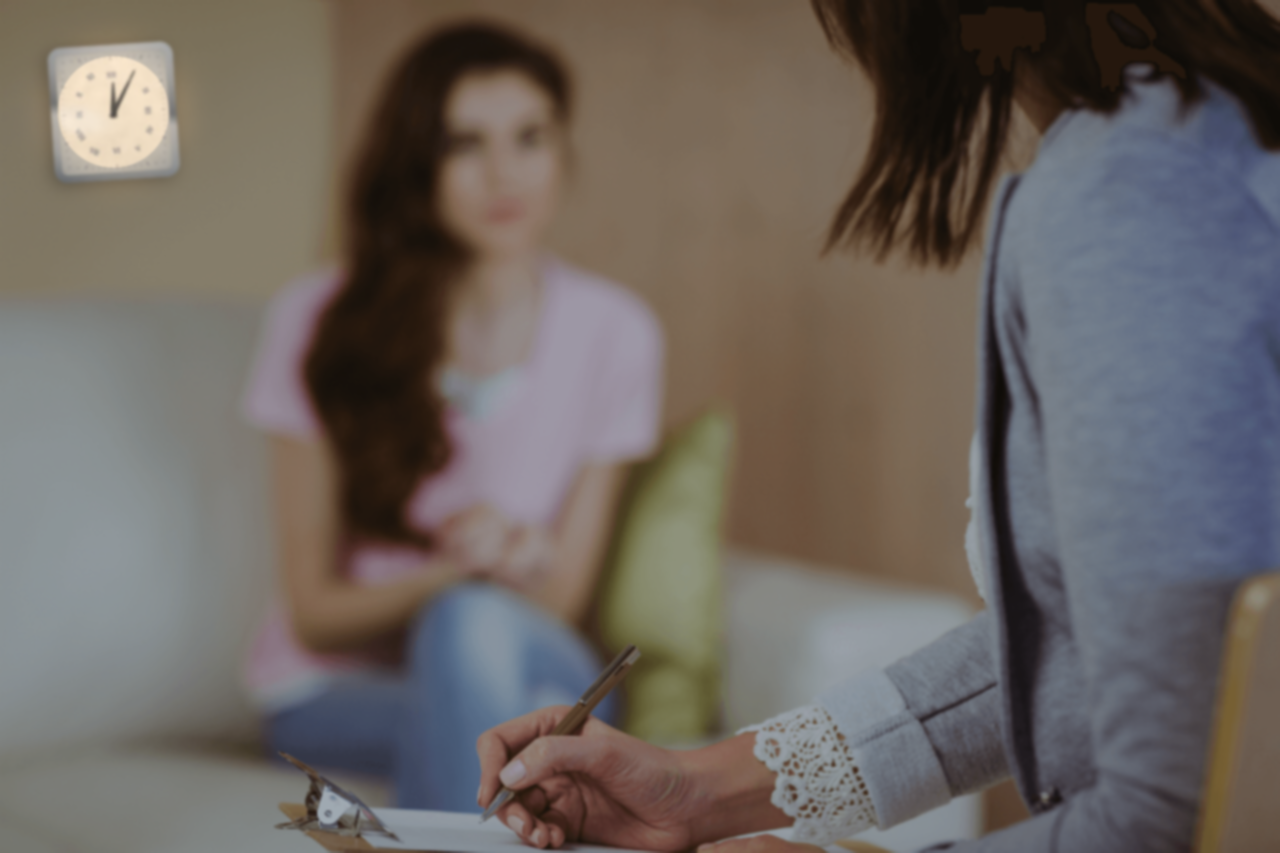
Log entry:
h=12 m=5
